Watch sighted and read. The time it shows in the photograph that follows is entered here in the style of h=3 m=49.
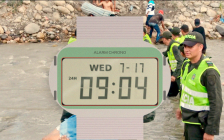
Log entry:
h=9 m=4
